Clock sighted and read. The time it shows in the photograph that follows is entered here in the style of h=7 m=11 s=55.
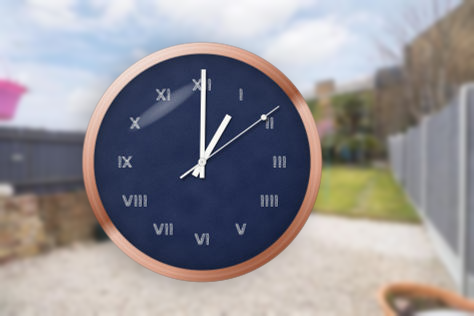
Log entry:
h=1 m=0 s=9
